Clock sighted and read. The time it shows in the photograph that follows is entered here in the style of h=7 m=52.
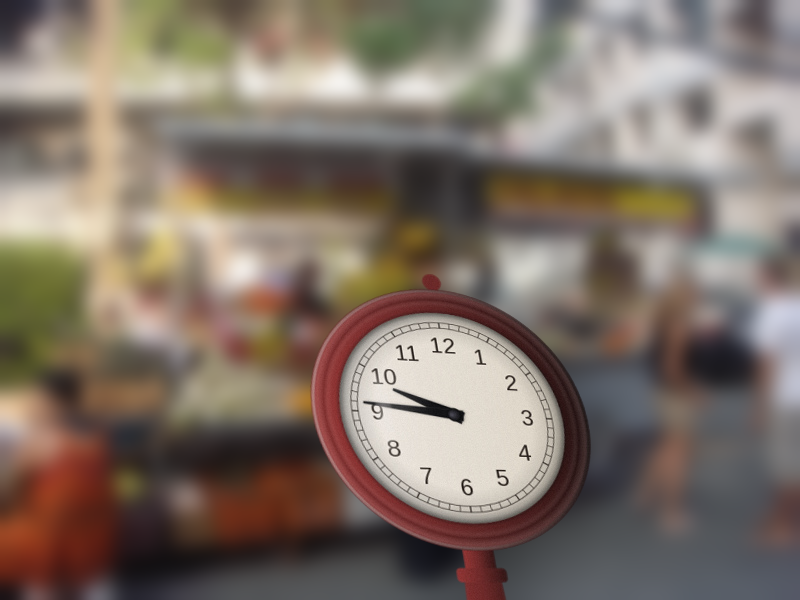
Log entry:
h=9 m=46
